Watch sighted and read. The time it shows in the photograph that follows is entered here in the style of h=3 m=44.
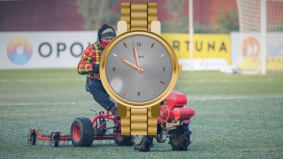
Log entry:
h=9 m=58
